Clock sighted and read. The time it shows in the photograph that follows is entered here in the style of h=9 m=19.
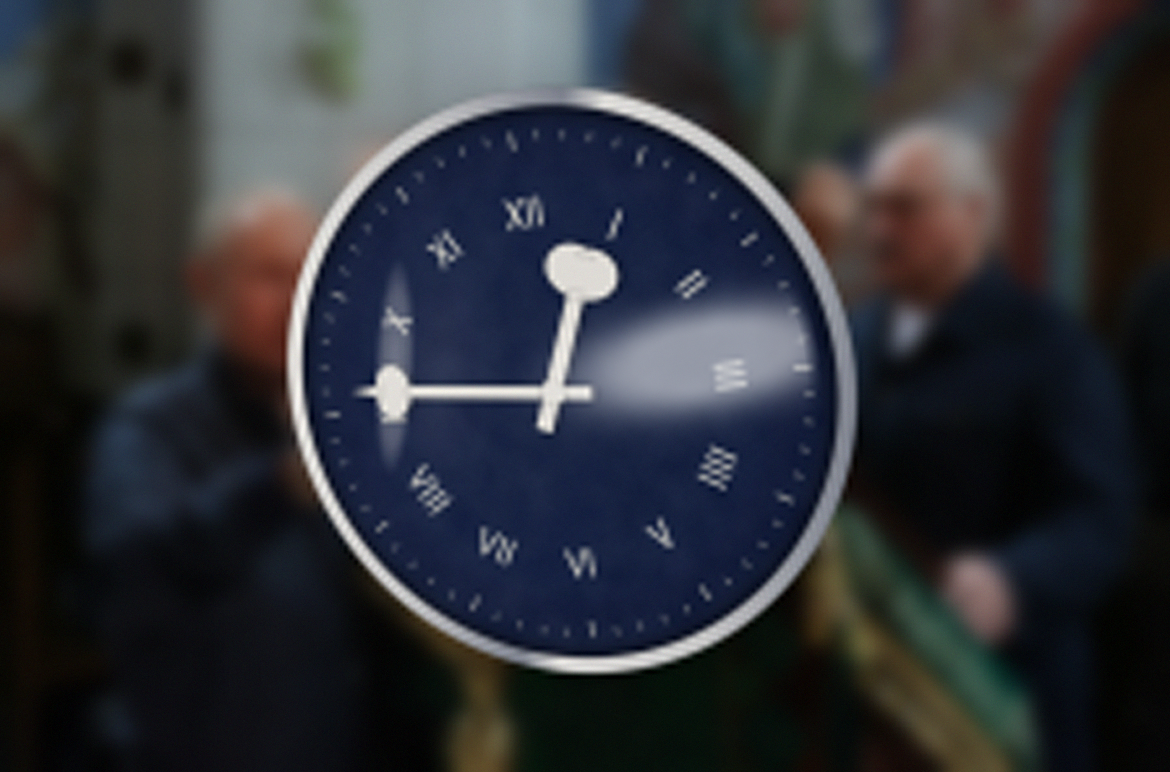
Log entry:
h=12 m=46
